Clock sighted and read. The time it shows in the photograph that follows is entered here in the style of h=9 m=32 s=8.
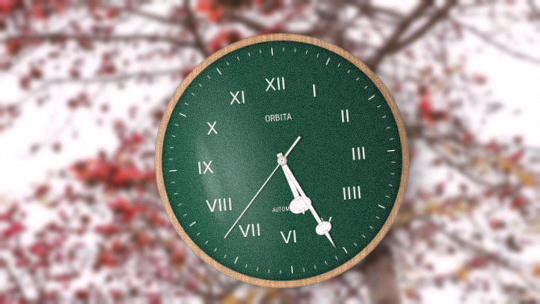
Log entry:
h=5 m=25 s=37
